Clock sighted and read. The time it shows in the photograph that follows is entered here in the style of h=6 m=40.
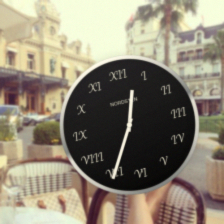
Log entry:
h=12 m=35
